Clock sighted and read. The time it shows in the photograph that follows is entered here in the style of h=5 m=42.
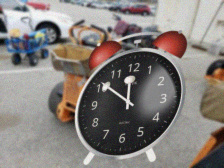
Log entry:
h=11 m=51
